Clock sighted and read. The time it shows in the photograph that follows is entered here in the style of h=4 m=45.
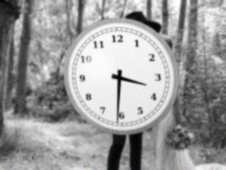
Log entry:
h=3 m=31
